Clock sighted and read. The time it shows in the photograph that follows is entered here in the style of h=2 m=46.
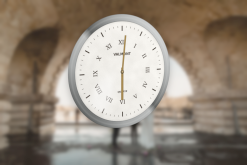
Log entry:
h=6 m=1
